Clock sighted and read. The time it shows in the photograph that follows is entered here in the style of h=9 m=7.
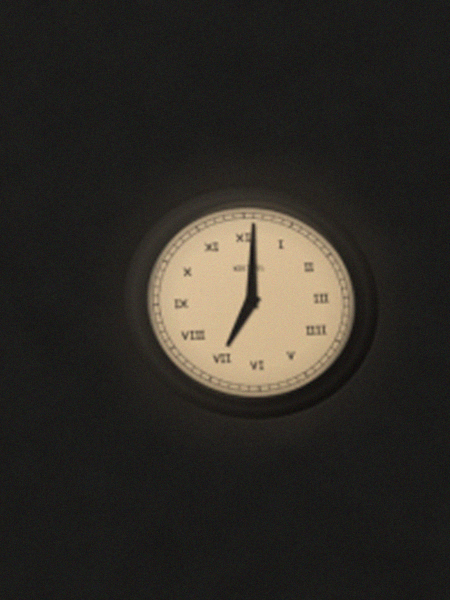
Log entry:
h=7 m=1
